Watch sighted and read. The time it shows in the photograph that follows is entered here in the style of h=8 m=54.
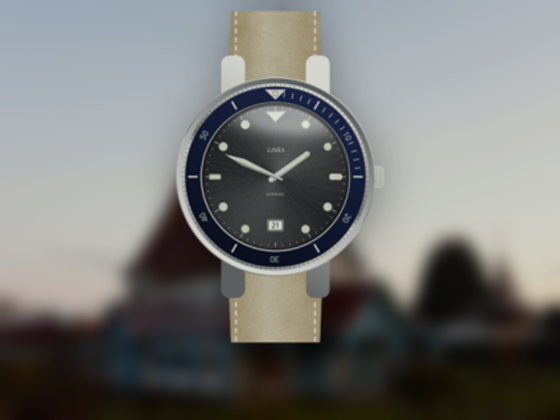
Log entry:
h=1 m=49
